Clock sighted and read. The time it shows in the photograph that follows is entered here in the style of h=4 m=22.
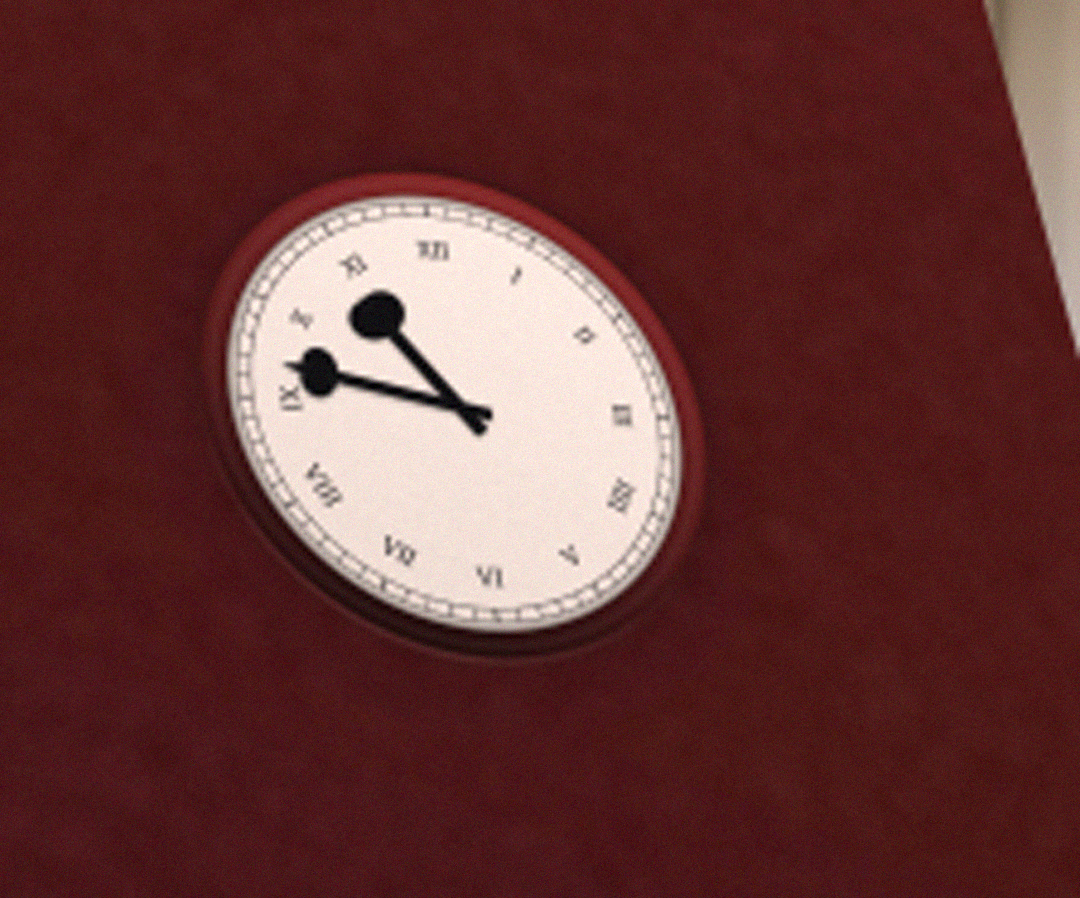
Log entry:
h=10 m=47
